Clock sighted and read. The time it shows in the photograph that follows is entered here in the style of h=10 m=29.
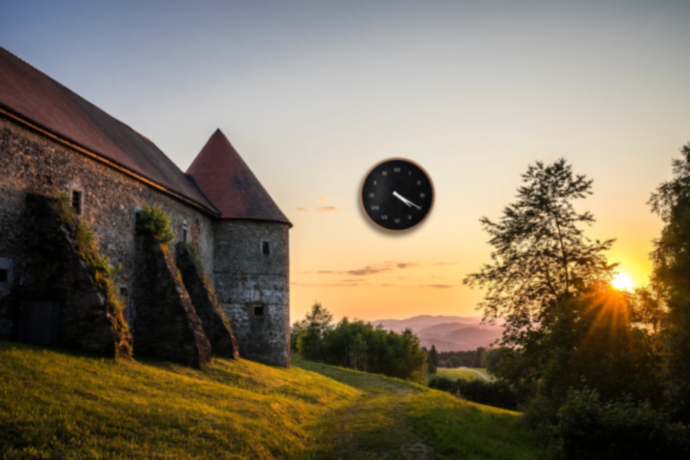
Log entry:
h=4 m=20
